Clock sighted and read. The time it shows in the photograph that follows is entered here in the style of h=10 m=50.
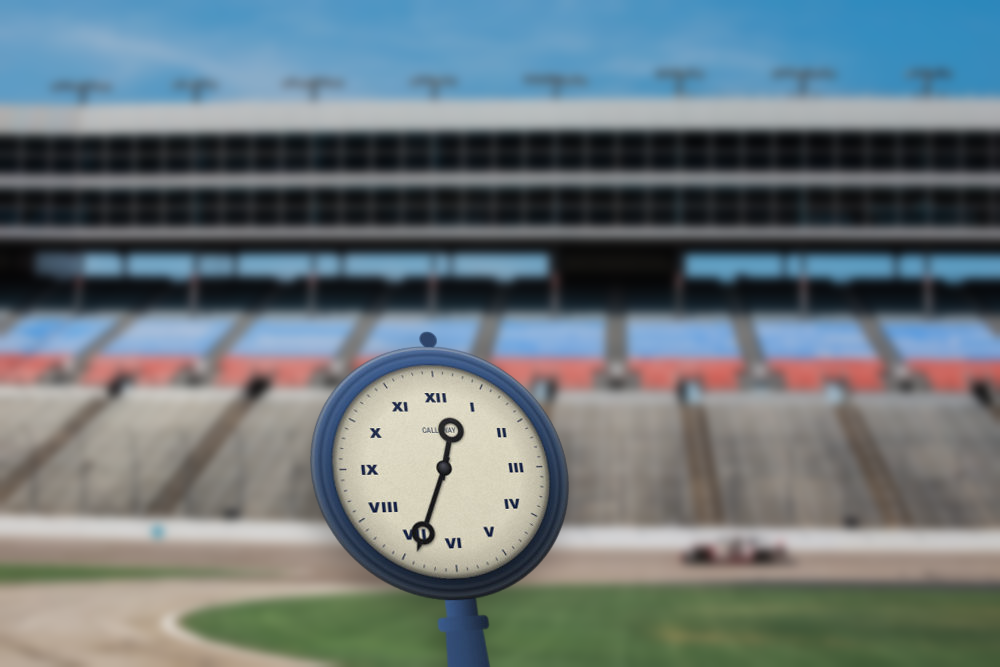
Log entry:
h=12 m=34
